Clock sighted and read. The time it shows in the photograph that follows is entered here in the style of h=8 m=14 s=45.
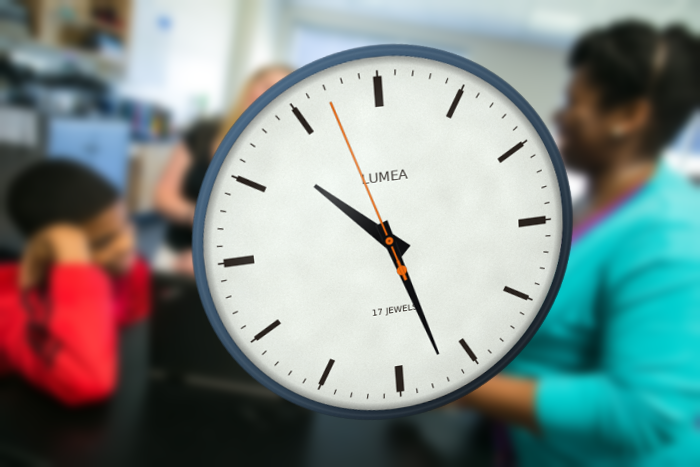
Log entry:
h=10 m=26 s=57
